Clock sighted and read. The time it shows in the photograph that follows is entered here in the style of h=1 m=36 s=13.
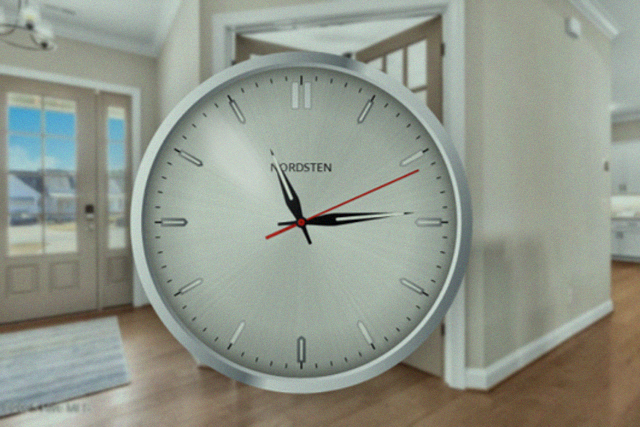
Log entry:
h=11 m=14 s=11
